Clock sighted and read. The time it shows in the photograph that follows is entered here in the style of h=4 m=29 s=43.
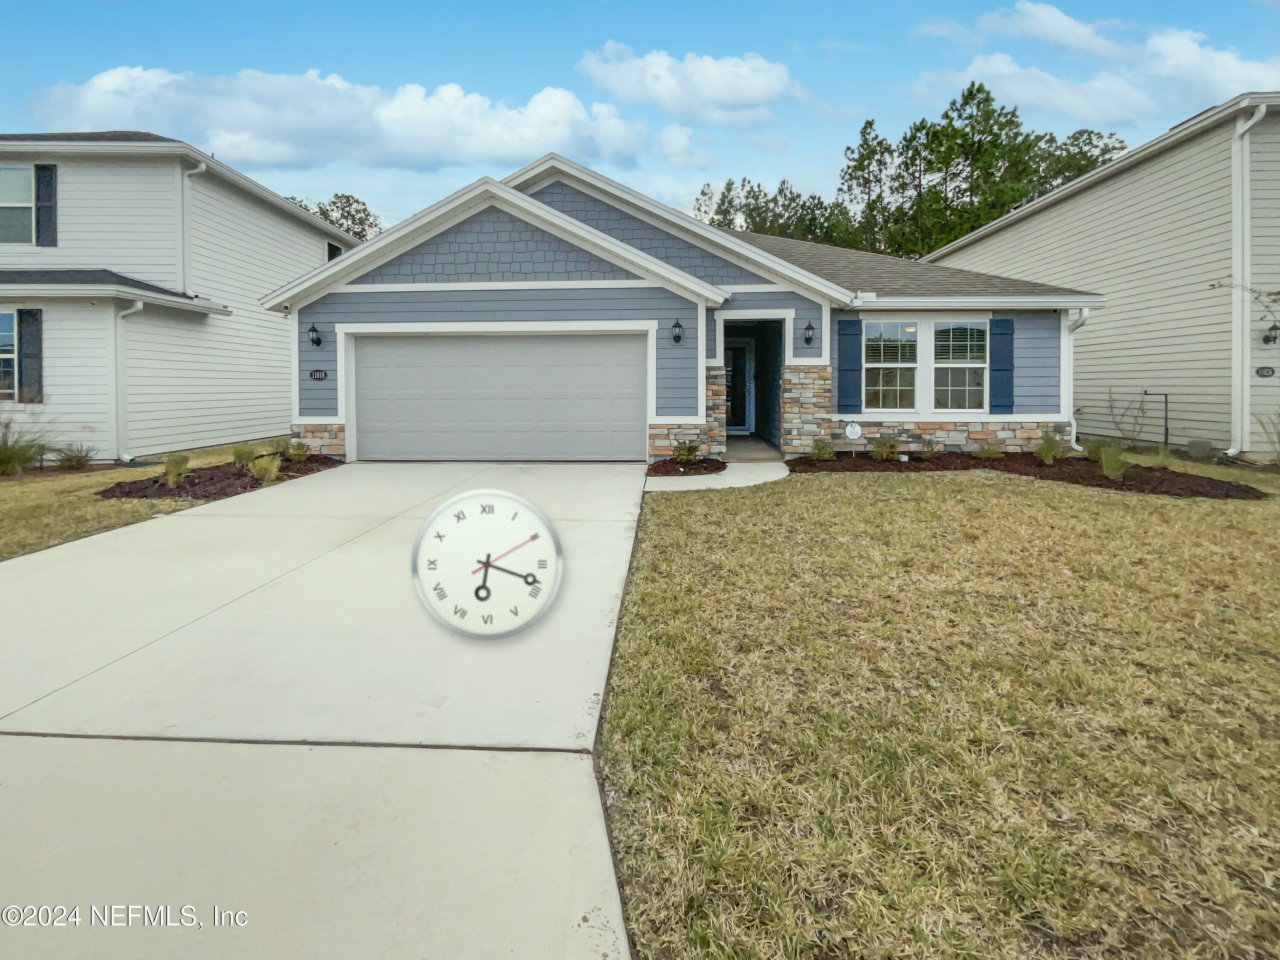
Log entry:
h=6 m=18 s=10
